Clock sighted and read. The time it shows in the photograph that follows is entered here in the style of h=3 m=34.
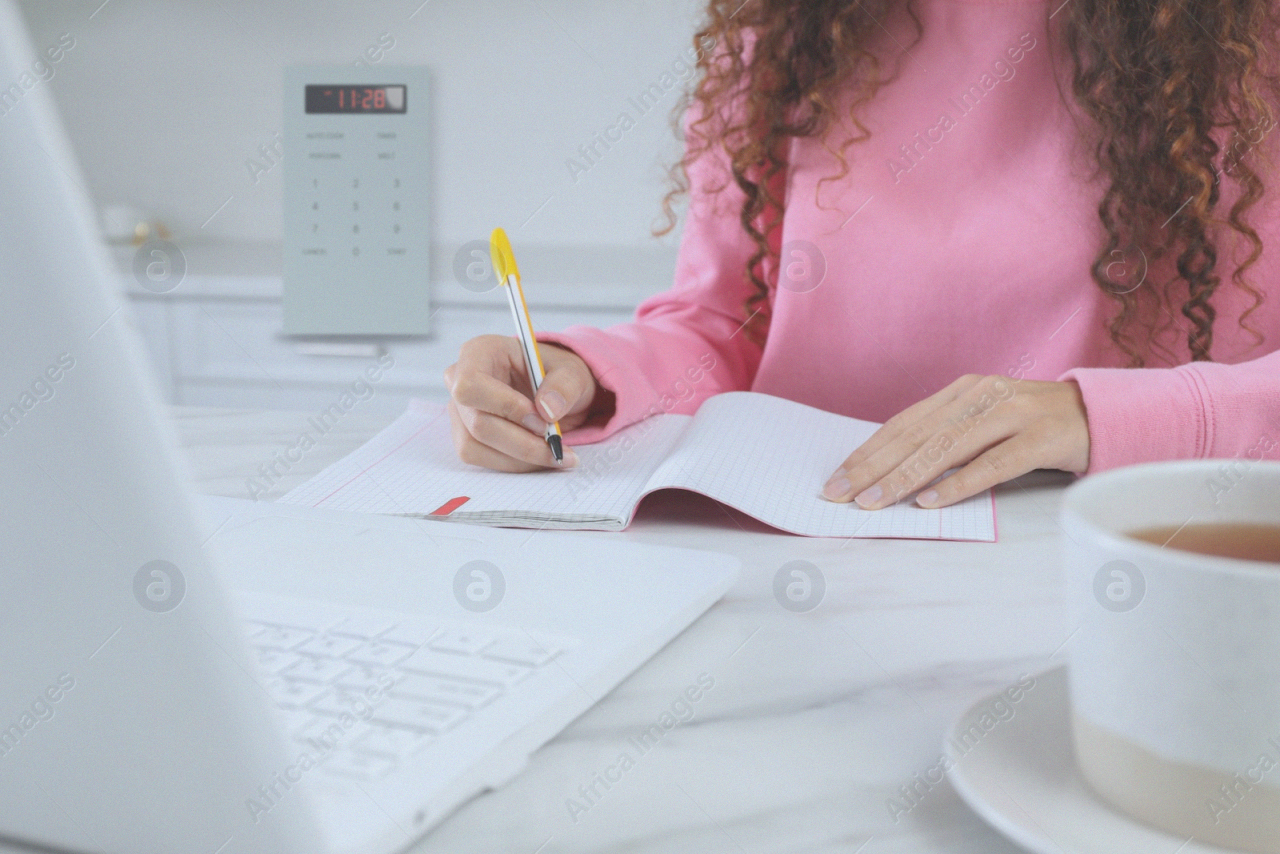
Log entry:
h=11 m=28
